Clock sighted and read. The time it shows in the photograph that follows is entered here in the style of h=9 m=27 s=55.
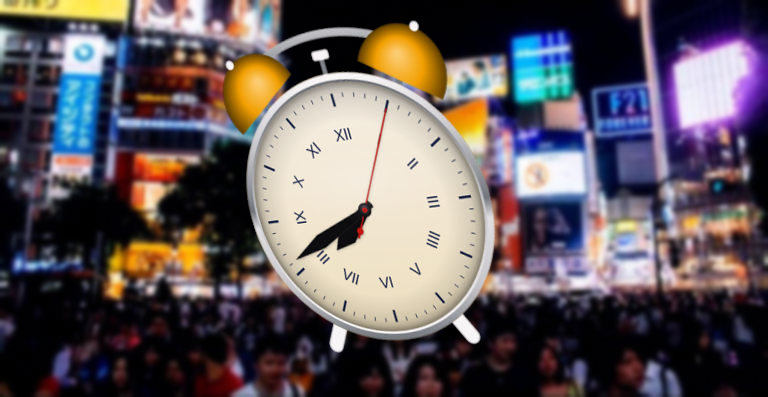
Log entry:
h=7 m=41 s=5
